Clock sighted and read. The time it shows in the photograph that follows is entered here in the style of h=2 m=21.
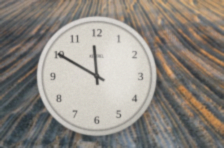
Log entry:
h=11 m=50
